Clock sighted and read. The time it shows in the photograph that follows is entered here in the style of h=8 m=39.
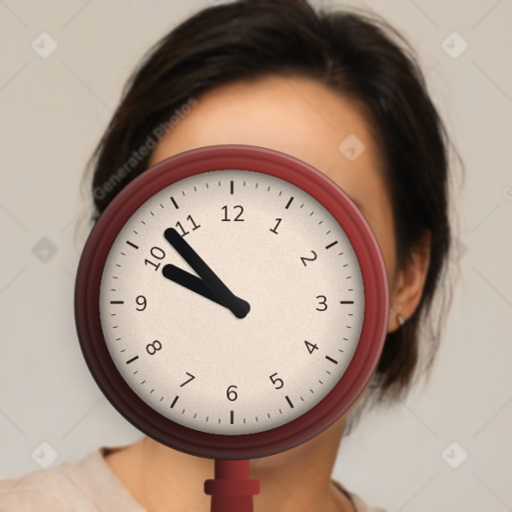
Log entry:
h=9 m=53
